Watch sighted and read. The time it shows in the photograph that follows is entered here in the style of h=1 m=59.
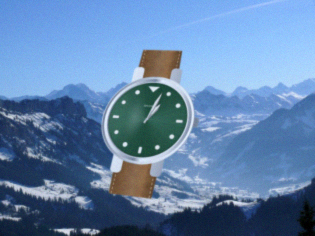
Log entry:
h=1 m=3
